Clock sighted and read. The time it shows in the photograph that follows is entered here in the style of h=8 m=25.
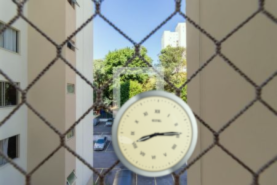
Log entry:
h=8 m=14
